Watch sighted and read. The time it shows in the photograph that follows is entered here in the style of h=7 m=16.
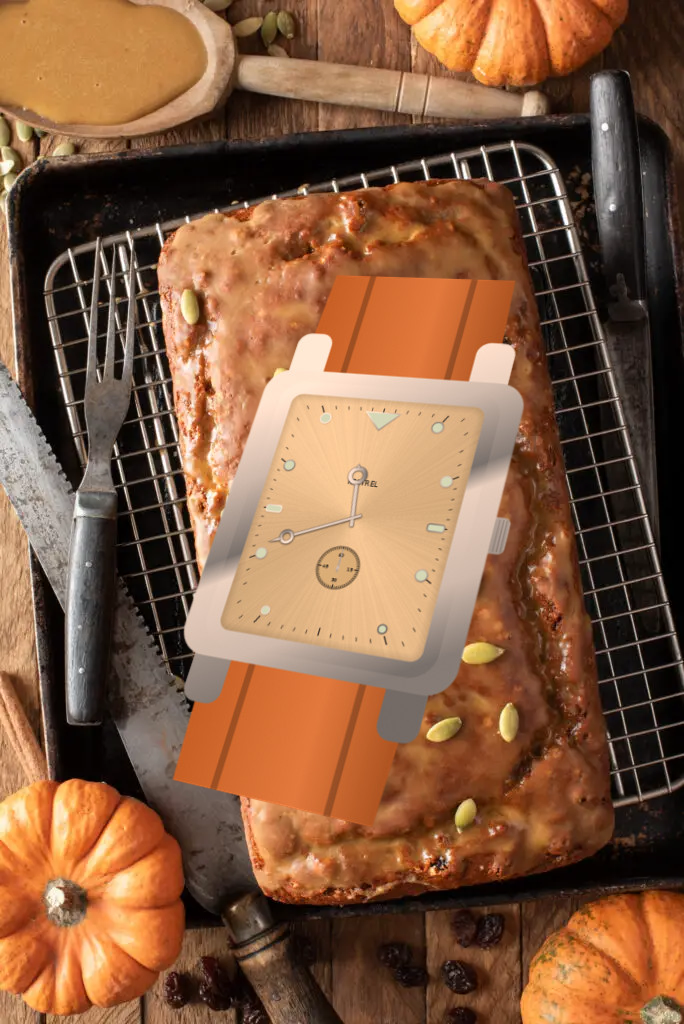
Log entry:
h=11 m=41
